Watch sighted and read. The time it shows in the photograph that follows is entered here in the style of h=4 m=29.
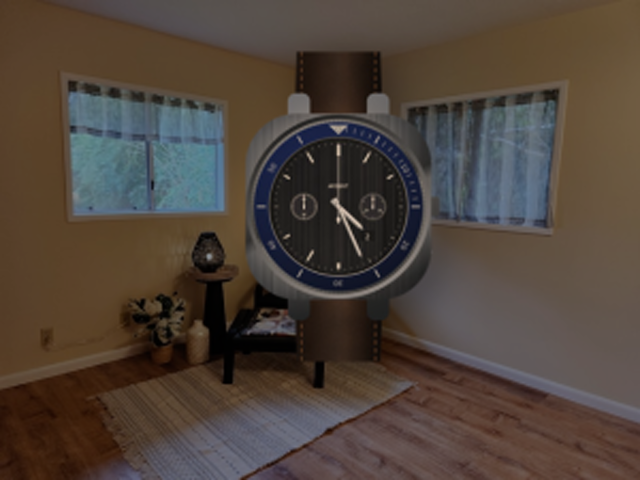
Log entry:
h=4 m=26
